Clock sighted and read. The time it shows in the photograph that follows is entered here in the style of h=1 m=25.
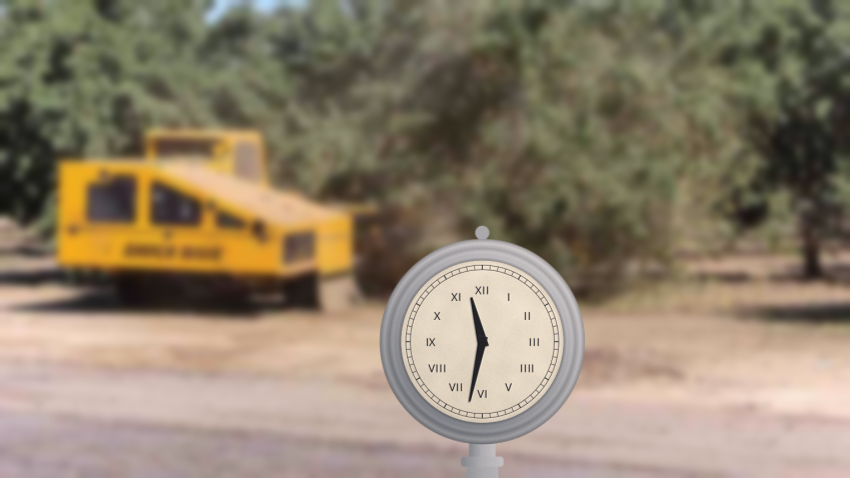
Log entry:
h=11 m=32
